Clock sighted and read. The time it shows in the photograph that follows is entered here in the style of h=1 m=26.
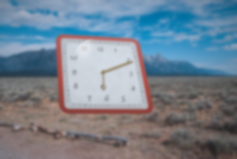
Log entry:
h=6 m=11
